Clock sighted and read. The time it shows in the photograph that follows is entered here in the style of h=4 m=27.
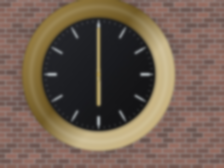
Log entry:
h=6 m=0
